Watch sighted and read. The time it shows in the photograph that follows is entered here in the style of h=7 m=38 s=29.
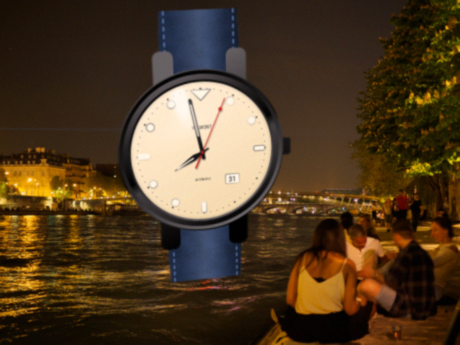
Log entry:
h=7 m=58 s=4
